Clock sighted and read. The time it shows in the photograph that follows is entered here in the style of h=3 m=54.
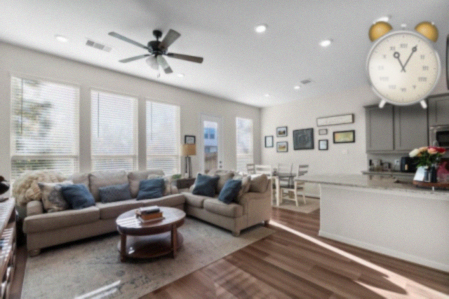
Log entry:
h=11 m=5
